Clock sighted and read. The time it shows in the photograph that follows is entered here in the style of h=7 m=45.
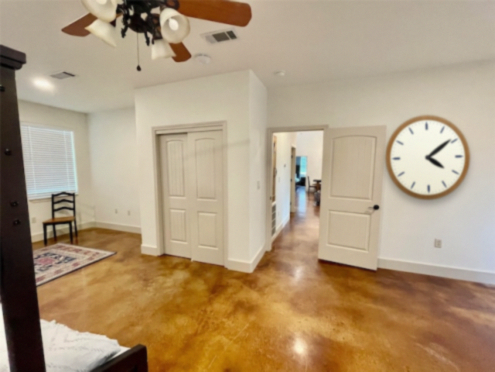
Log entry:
h=4 m=9
